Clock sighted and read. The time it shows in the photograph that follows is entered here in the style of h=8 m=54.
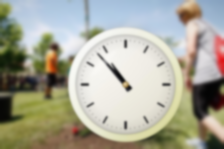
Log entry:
h=10 m=53
